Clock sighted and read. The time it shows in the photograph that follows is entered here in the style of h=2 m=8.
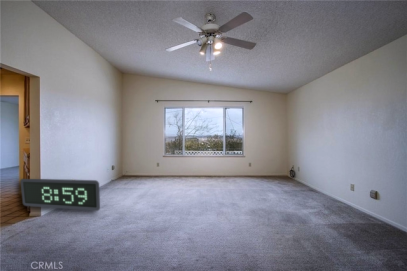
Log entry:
h=8 m=59
